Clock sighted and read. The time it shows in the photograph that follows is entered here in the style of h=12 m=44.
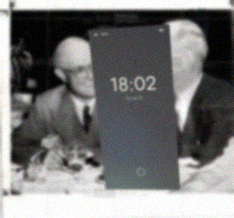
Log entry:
h=18 m=2
